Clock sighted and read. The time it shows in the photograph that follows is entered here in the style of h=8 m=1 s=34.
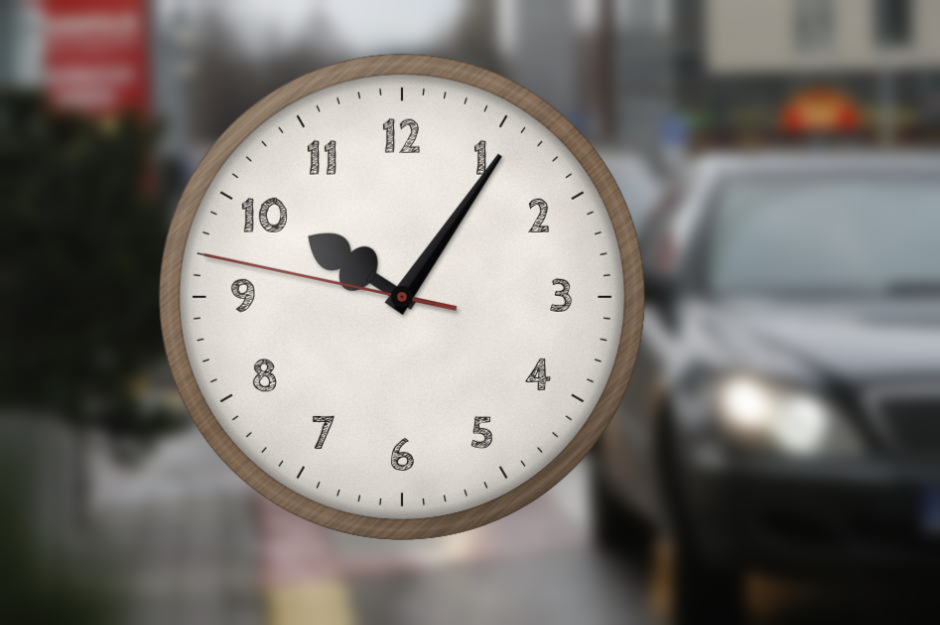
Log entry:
h=10 m=5 s=47
